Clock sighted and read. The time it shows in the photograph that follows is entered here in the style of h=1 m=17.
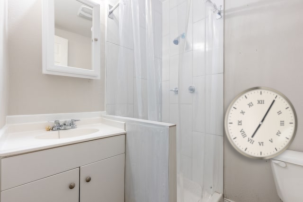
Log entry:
h=7 m=5
